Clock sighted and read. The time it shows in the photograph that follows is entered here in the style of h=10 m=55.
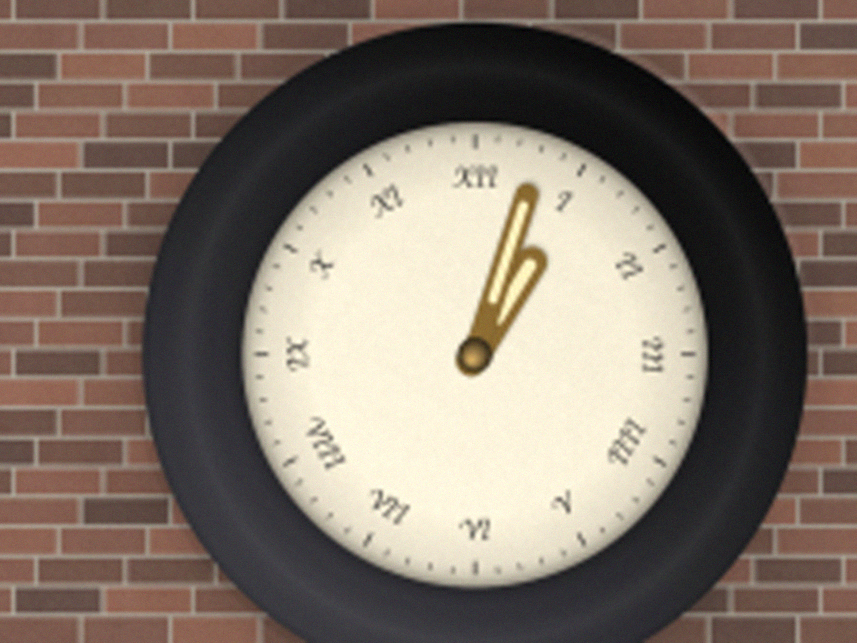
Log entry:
h=1 m=3
